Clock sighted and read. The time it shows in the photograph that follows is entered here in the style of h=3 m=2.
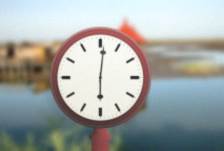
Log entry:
h=6 m=1
